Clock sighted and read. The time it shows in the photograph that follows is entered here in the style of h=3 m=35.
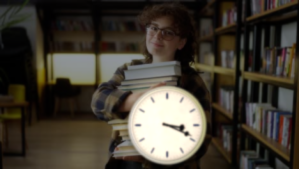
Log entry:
h=3 m=19
